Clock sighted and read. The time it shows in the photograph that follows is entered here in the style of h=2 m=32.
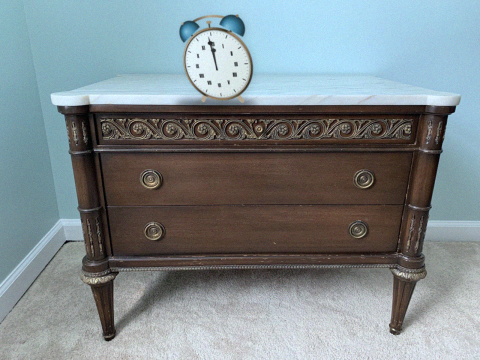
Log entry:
h=11 m=59
